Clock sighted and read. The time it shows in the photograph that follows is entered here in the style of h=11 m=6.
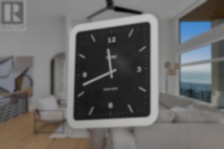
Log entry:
h=11 m=42
